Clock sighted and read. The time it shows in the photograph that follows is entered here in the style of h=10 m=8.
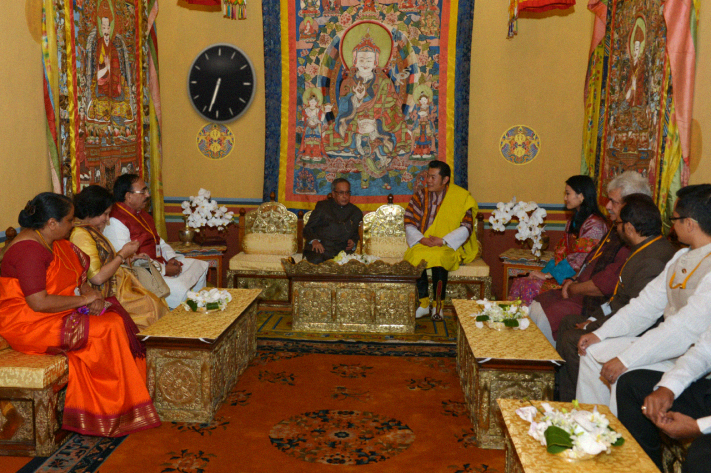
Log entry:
h=6 m=33
